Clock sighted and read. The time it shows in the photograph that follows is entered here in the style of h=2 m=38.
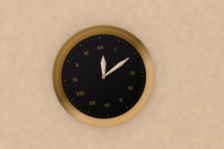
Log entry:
h=12 m=10
